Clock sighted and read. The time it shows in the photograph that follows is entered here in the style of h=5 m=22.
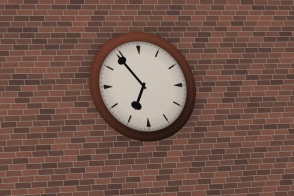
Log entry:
h=6 m=54
